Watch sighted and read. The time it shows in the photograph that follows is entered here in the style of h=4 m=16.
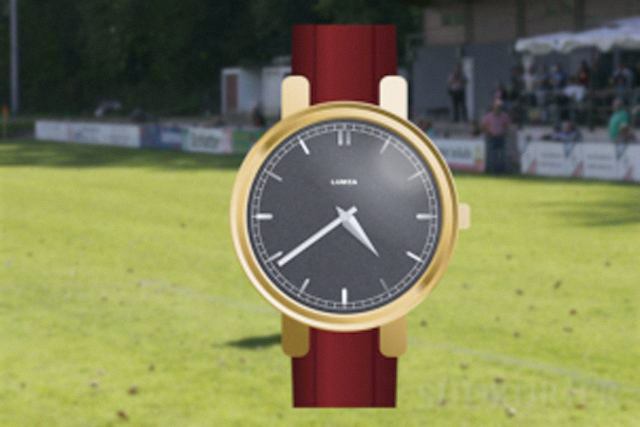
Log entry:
h=4 m=39
